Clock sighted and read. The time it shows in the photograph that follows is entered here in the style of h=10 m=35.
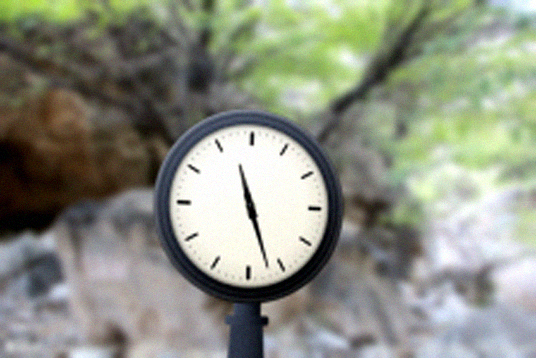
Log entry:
h=11 m=27
